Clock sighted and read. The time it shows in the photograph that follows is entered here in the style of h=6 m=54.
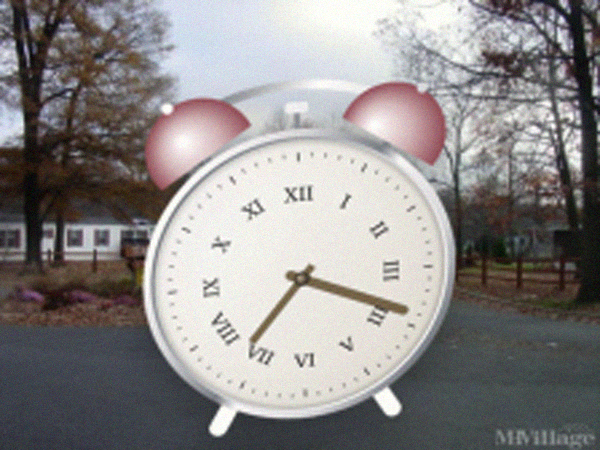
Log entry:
h=7 m=19
